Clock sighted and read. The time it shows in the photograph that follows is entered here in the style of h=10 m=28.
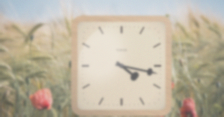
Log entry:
h=4 m=17
